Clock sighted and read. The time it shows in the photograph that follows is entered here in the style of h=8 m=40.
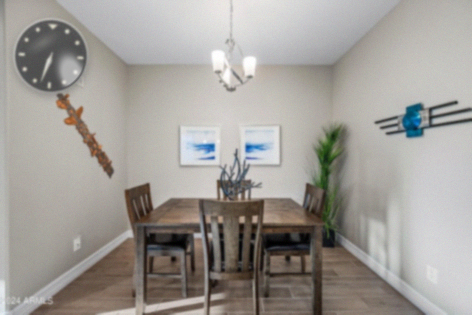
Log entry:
h=6 m=33
